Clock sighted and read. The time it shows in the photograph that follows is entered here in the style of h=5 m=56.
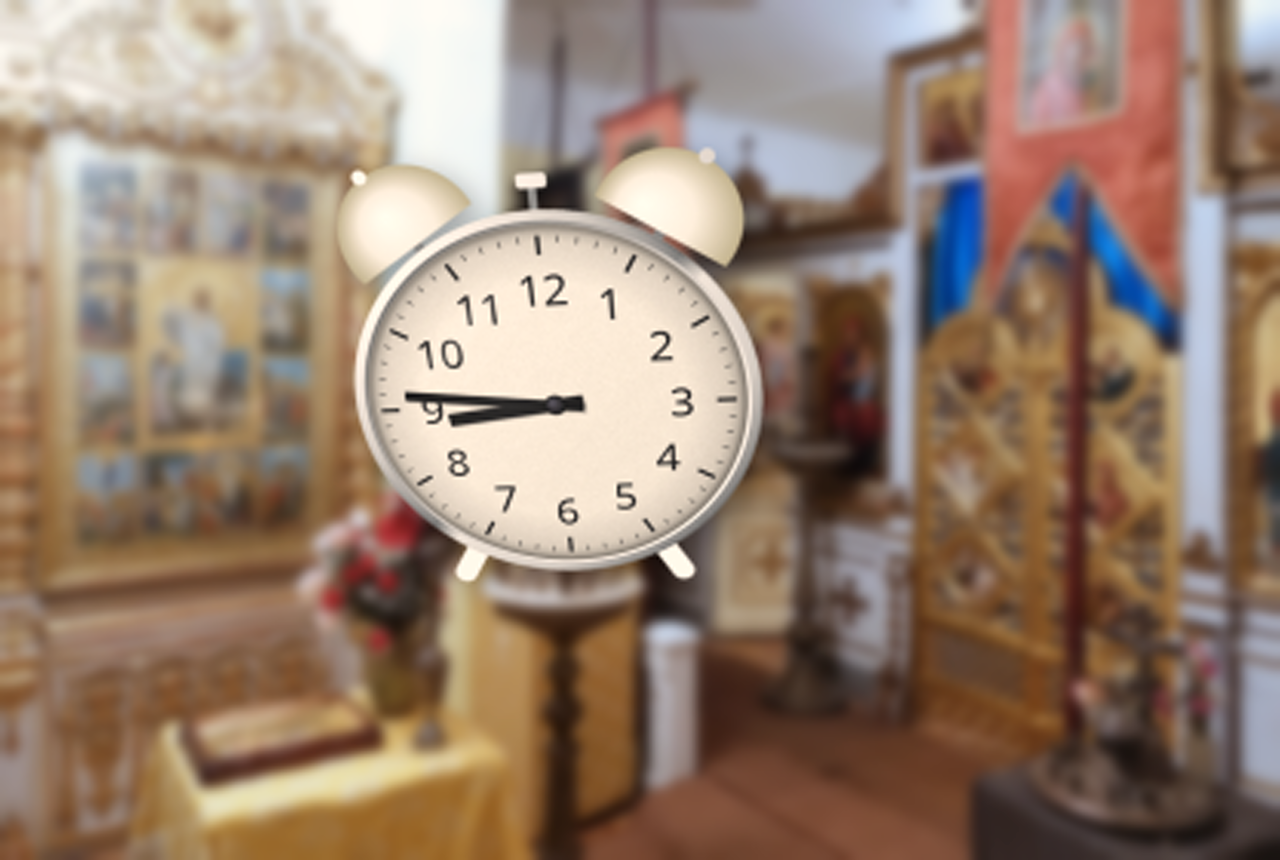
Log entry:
h=8 m=46
